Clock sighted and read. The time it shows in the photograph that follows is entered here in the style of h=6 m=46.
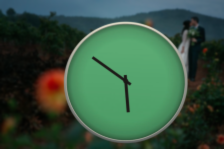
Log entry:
h=5 m=51
